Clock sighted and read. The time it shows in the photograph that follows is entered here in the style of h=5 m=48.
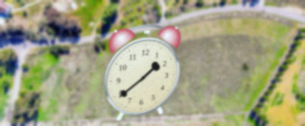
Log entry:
h=1 m=39
